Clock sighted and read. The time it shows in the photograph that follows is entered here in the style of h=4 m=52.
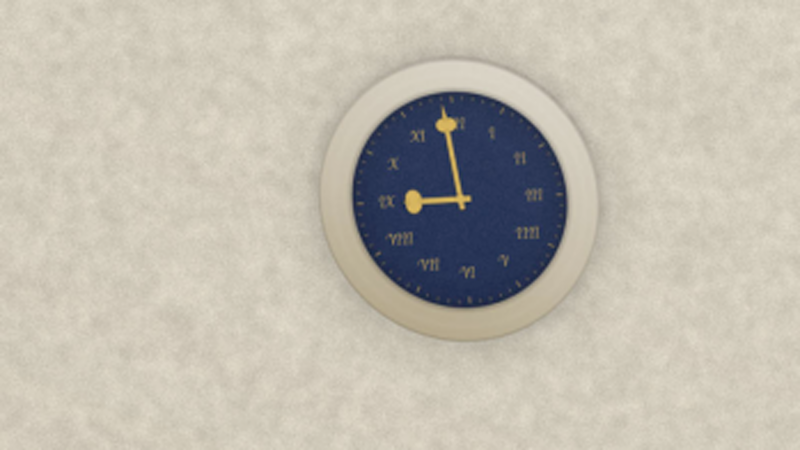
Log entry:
h=8 m=59
